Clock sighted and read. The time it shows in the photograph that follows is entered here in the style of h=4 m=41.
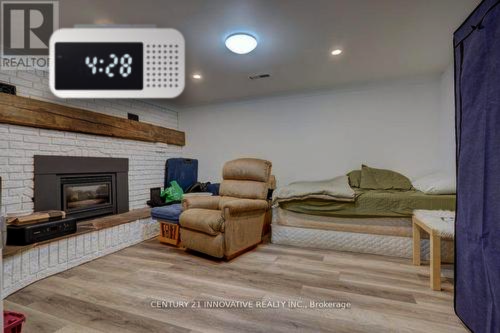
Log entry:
h=4 m=28
